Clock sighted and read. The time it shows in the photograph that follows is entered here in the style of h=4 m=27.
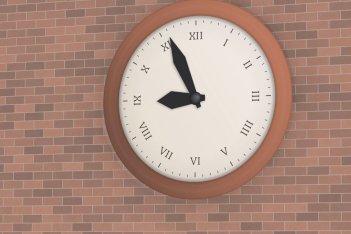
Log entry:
h=8 m=56
